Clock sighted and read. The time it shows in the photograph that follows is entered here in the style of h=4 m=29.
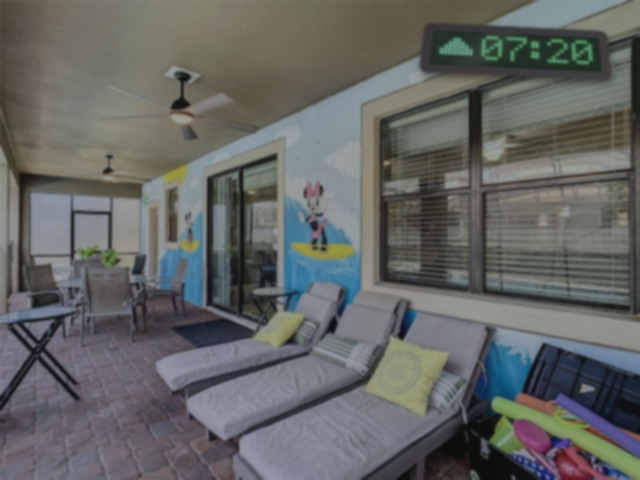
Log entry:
h=7 m=20
